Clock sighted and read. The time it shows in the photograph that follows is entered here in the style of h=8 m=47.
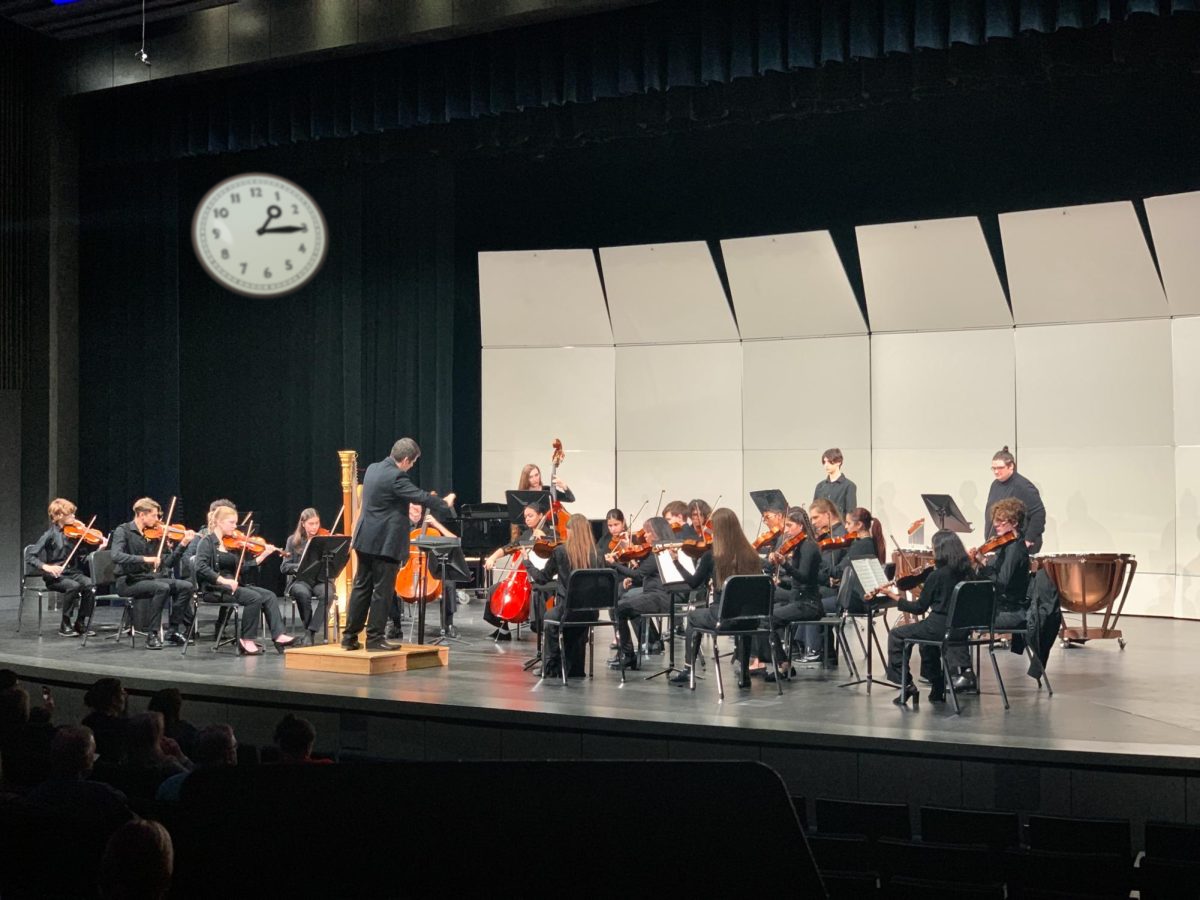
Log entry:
h=1 m=15
